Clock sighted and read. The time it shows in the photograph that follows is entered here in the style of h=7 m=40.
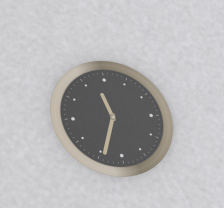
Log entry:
h=11 m=34
